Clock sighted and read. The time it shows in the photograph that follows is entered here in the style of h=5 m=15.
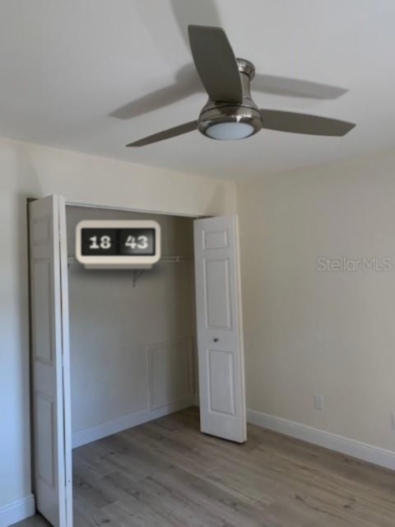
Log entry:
h=18 m=43
